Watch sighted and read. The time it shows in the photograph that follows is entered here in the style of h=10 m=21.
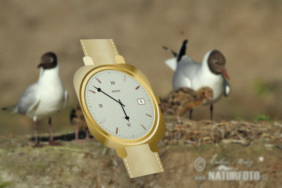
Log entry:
h=5 m=52
